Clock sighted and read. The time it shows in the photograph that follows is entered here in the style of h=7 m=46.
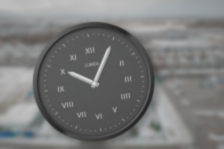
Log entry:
h=10 m=5
